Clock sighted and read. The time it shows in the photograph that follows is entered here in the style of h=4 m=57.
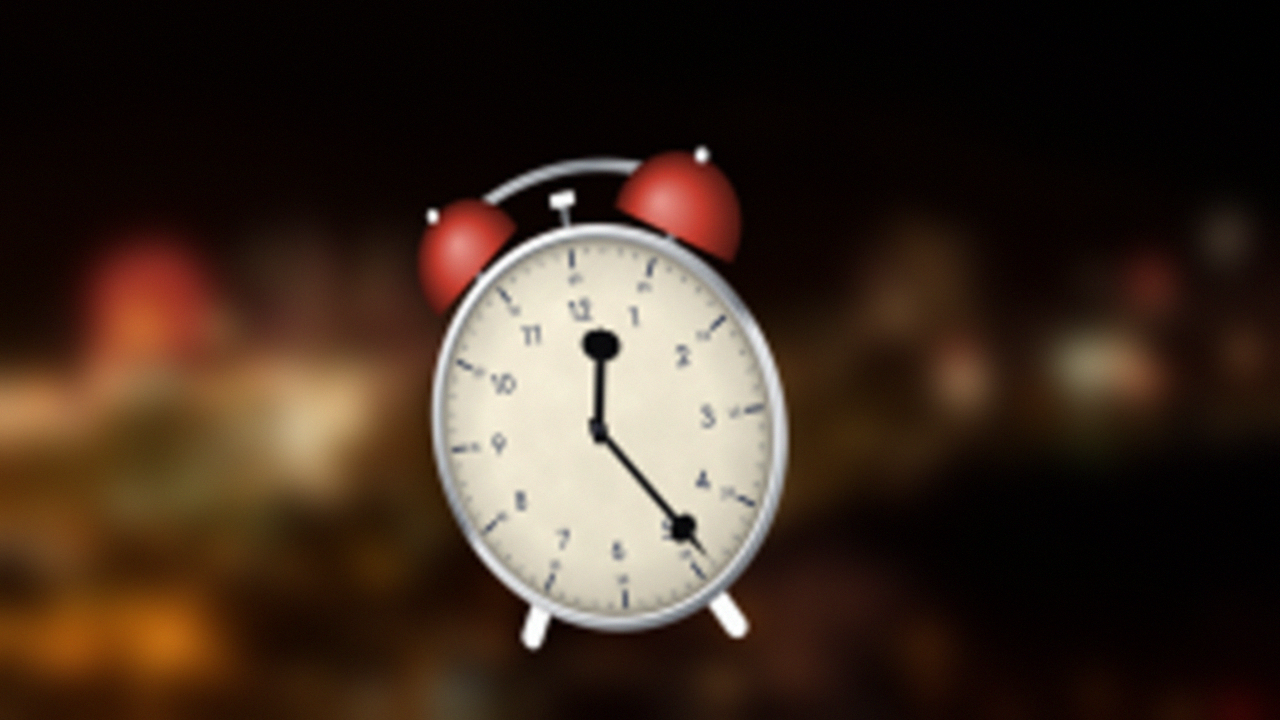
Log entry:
h=12 m=24
